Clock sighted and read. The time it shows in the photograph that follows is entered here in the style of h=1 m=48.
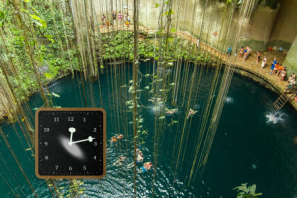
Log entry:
h=12 m=13
